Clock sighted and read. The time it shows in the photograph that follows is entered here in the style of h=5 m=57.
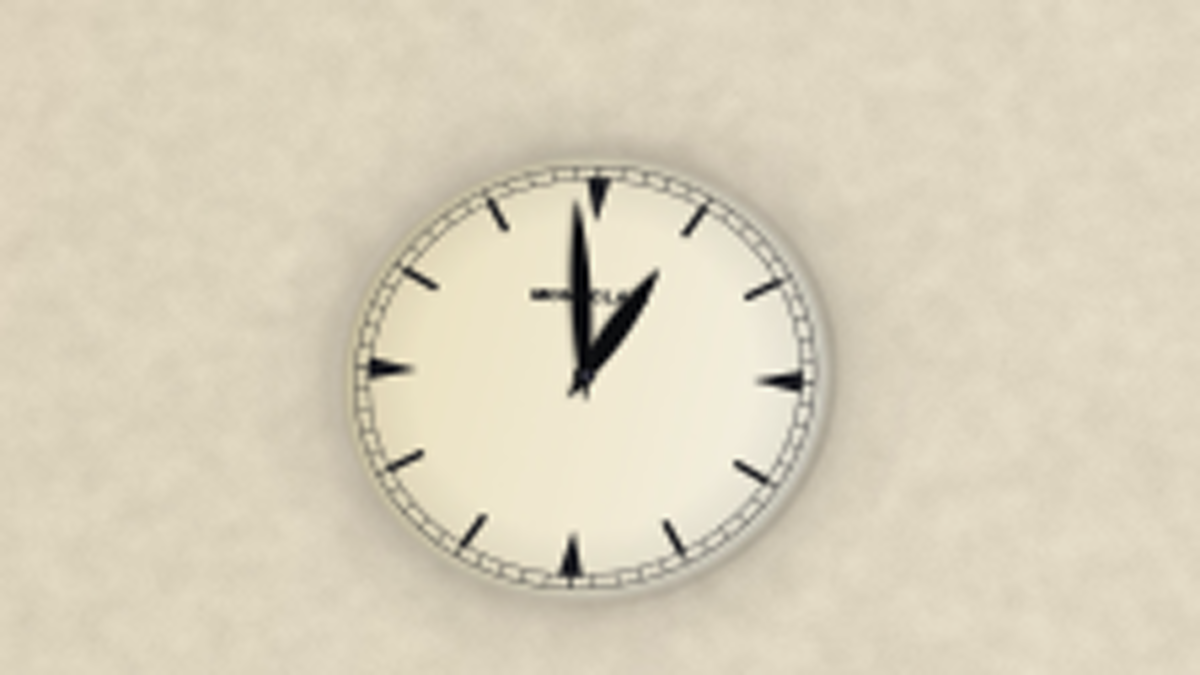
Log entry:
h=12 m=59
